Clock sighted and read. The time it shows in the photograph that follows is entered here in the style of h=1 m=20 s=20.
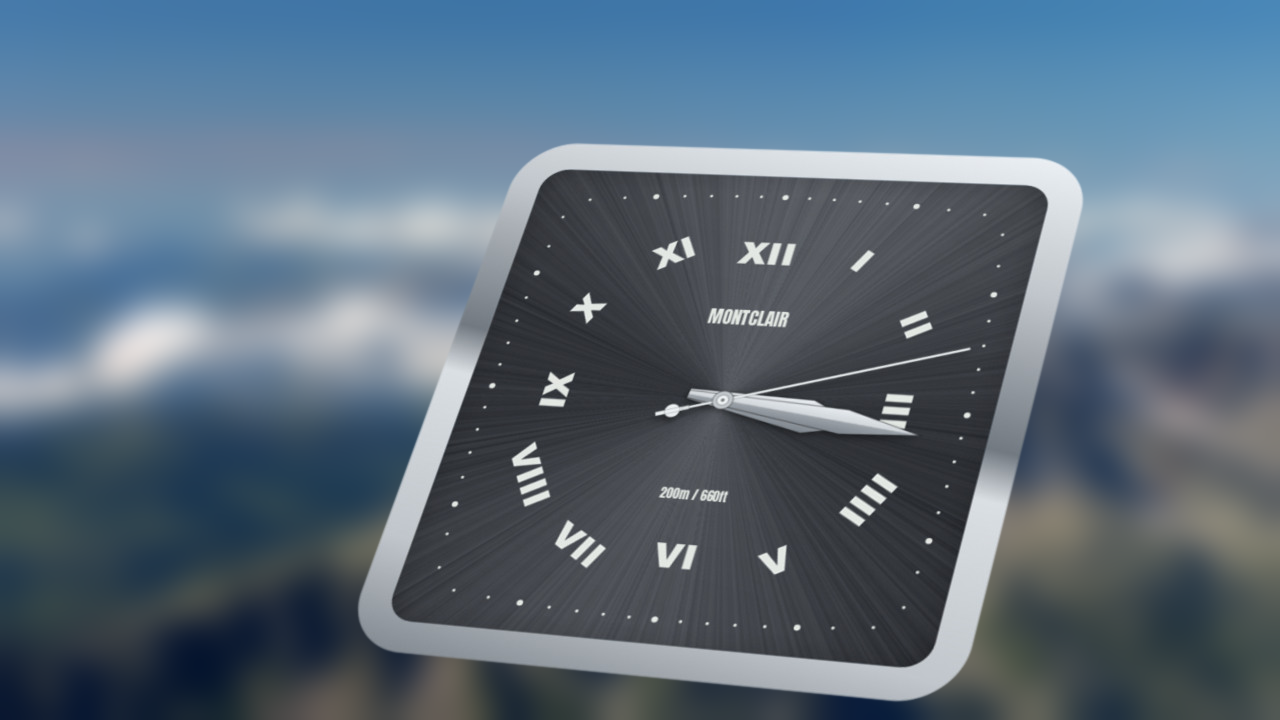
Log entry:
h=3 m=16 s=12
